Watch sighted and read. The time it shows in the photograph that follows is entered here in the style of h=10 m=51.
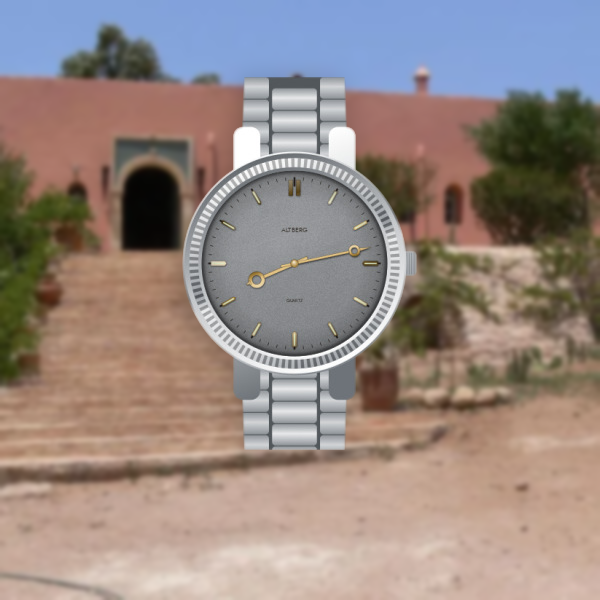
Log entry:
h=8 m=13
